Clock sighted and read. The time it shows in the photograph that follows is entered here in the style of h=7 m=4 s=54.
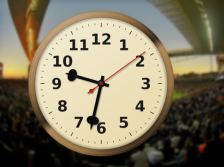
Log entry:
h=9 m=32 s=9
